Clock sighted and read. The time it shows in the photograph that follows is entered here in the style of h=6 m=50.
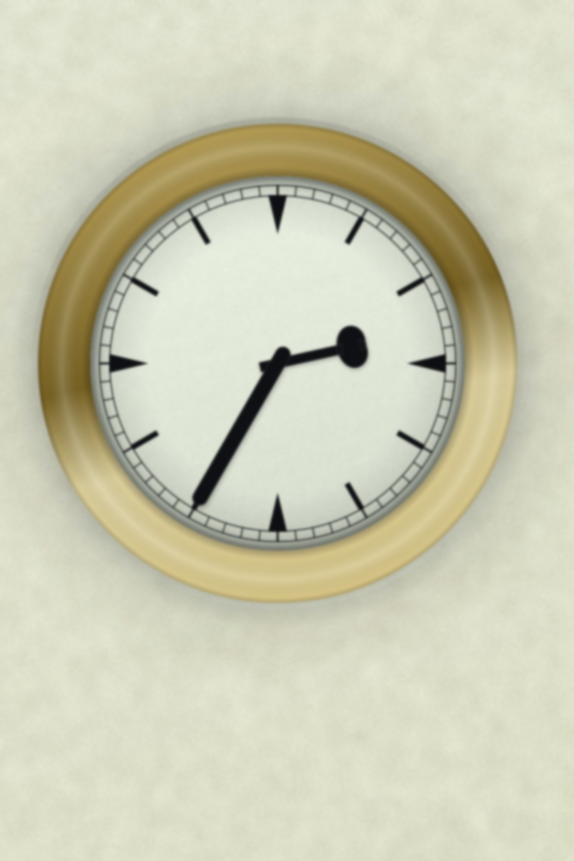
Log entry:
h=2 m=35
